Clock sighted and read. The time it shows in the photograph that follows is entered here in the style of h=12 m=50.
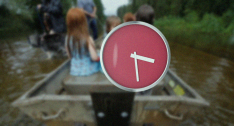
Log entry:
h=3 m=29
